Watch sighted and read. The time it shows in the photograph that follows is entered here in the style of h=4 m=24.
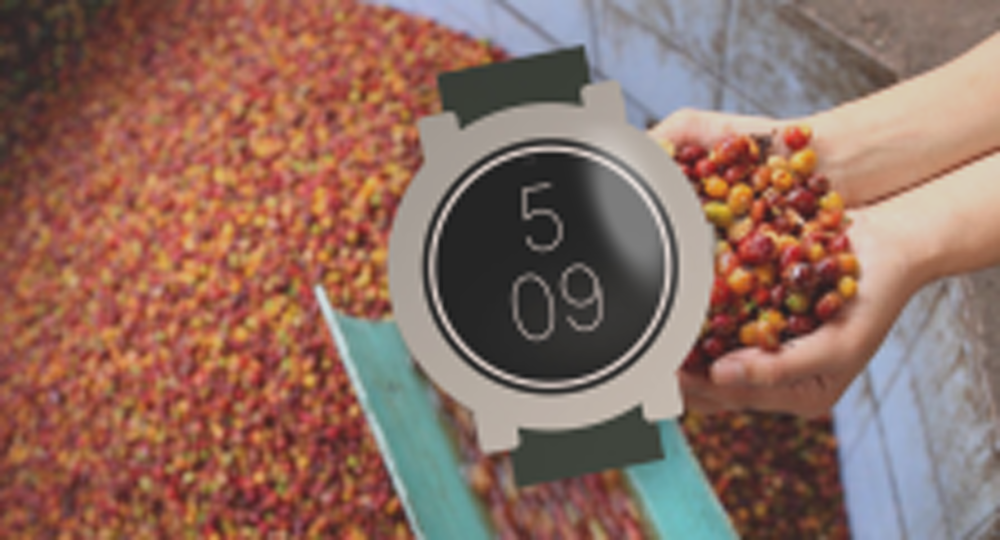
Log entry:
h=5 m=9
